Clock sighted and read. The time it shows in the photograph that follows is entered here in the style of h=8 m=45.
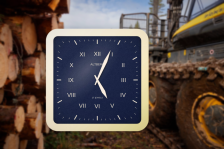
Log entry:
h=5 m=4
